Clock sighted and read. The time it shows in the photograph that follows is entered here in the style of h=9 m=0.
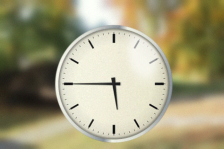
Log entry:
h=5 m=45
